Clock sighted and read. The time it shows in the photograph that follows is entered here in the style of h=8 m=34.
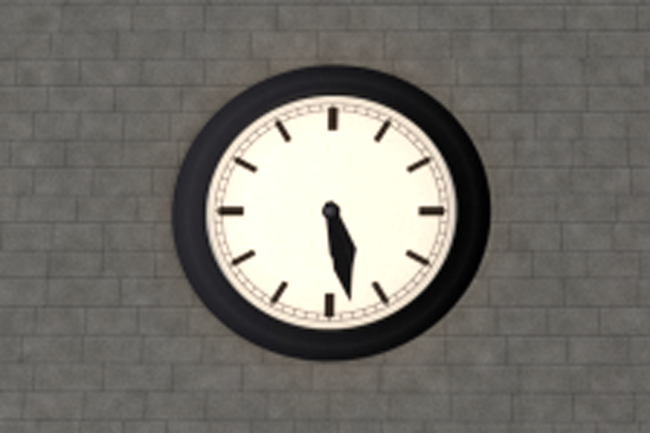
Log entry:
h=5 m=28
